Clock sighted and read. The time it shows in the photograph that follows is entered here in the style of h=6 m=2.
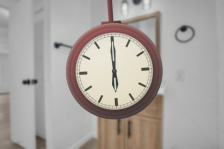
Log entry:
h=6 m=0
